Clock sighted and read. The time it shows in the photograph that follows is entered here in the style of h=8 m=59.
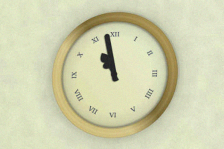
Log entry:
h=10 m=58
